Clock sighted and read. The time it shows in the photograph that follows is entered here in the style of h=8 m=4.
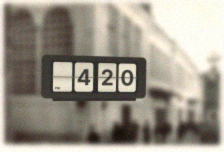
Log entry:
h=4 m=20
